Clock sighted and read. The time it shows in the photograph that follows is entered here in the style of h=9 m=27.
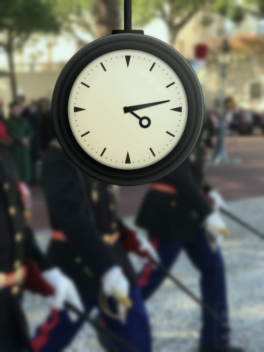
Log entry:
h=4 m=13
